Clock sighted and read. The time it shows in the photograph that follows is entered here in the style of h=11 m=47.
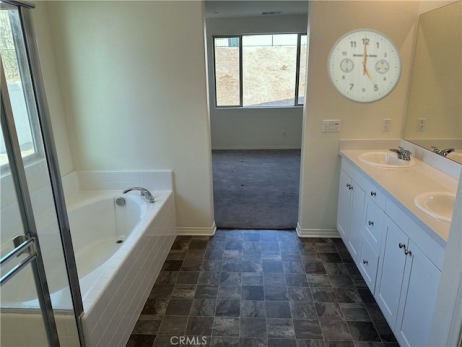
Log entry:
h=5 m=0
